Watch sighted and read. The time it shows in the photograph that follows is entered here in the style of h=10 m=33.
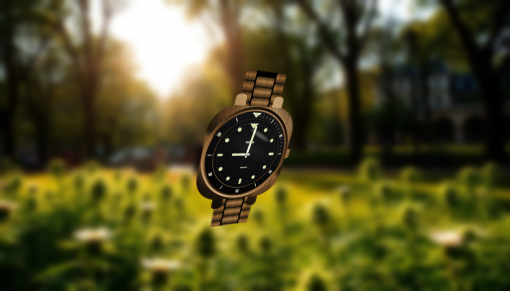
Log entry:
h=9 m=1
